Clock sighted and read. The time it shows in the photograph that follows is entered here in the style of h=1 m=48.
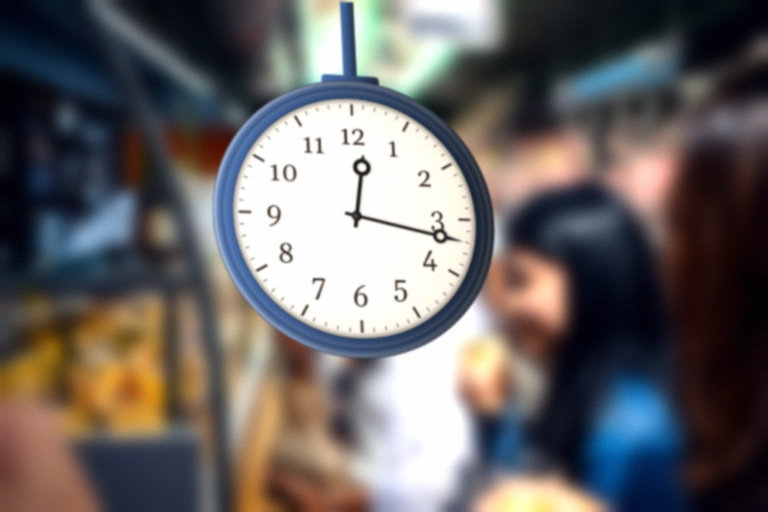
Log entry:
h=12 m=17
